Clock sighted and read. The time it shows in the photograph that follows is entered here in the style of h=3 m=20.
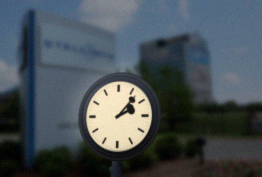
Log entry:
h=2 m=7
